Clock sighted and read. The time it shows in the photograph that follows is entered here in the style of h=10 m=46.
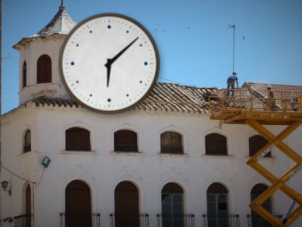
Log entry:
h=6 m=8
